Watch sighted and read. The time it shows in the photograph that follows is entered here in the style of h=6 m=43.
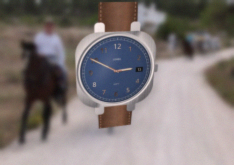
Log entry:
h=2 m=50
